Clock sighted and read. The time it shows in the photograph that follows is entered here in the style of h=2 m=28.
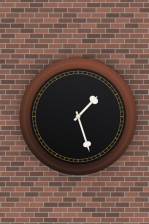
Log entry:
h=1 m=27
